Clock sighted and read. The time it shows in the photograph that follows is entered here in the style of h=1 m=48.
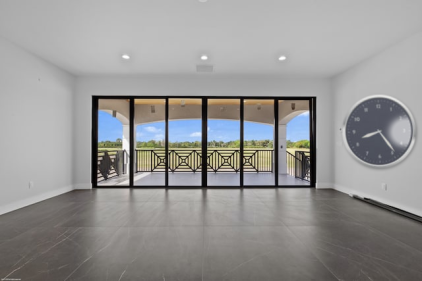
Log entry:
h=8 m=24
